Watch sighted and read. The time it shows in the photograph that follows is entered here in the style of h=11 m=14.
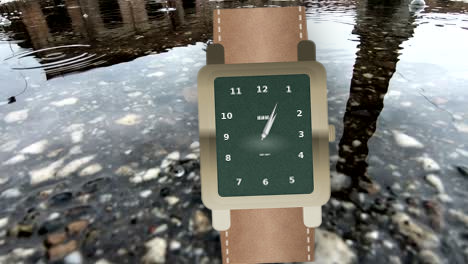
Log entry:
h=1 m=4
